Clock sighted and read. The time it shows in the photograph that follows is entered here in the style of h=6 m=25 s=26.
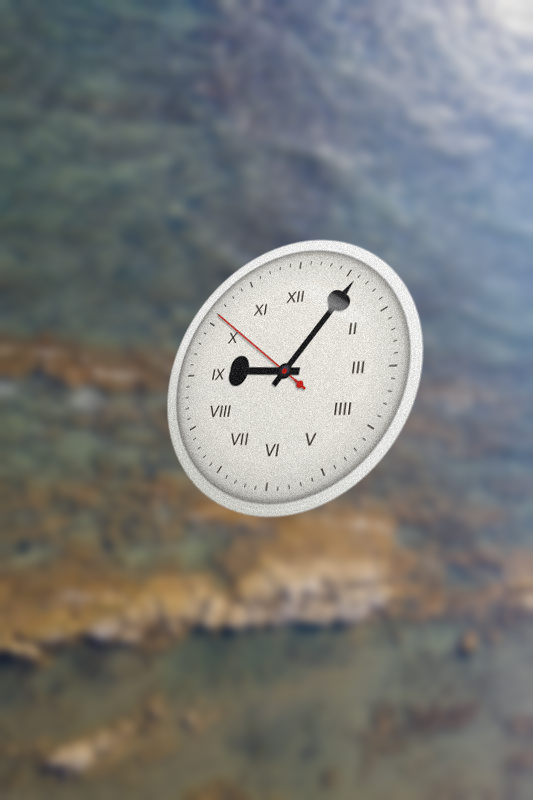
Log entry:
h=9 m=5 s=51
